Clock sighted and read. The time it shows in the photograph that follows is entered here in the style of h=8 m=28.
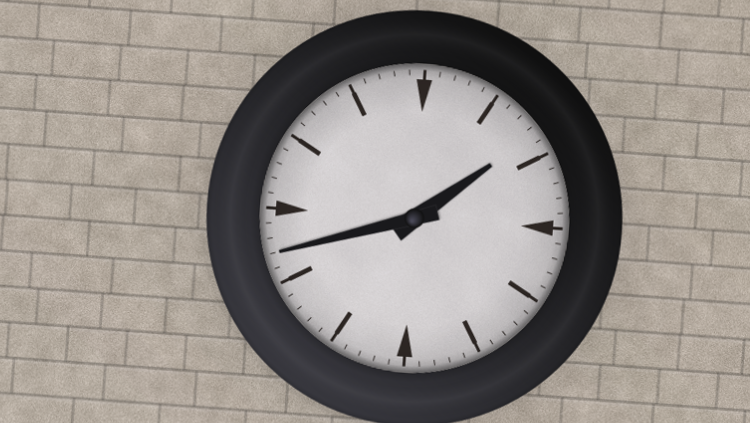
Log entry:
h=1 m=42
